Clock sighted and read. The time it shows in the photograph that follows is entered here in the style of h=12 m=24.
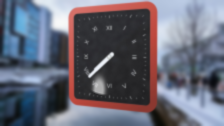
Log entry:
h=7 m=38
